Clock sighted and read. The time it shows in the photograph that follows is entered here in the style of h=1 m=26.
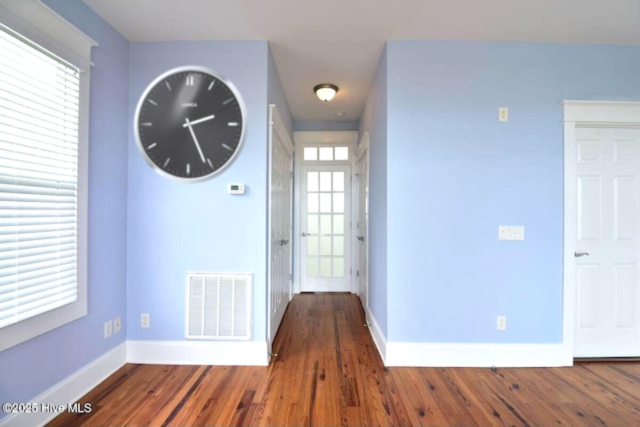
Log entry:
h=2 m=26
